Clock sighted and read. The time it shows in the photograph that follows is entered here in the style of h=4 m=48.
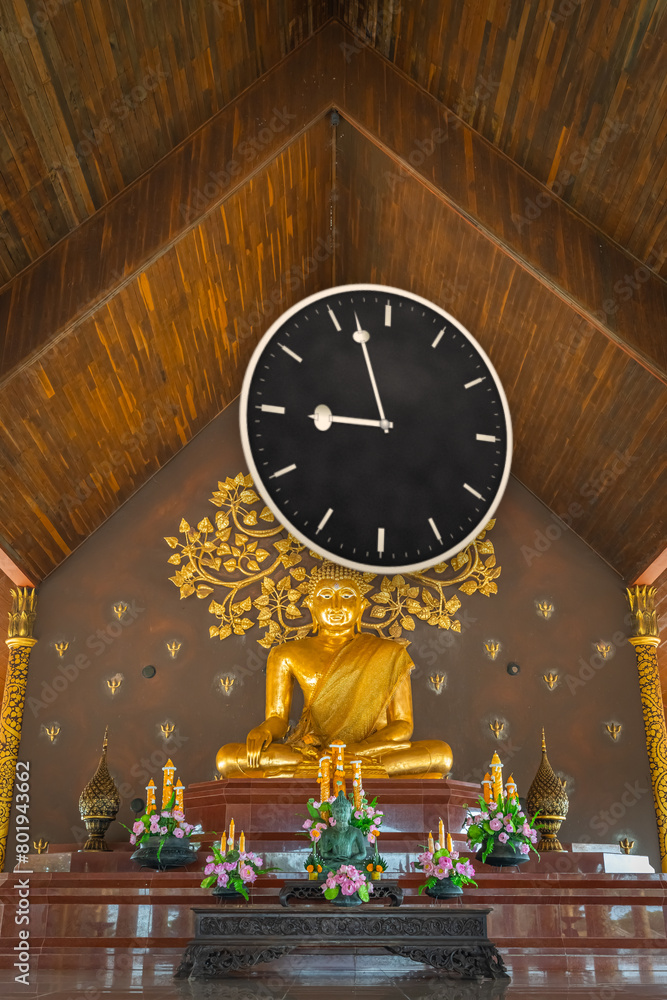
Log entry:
h=8 m=57
